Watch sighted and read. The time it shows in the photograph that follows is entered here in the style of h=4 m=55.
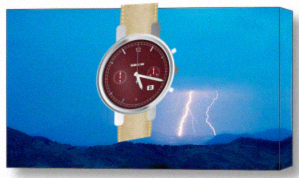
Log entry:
h=5 m=18
